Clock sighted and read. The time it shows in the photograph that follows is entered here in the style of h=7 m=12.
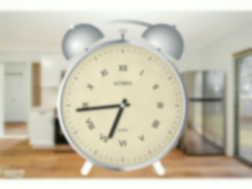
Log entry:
h=6 m=44
